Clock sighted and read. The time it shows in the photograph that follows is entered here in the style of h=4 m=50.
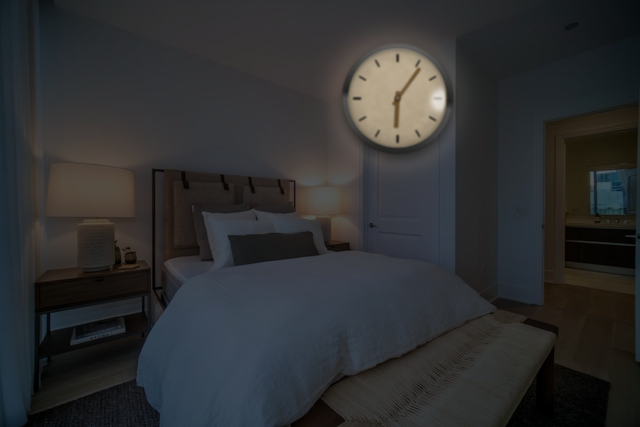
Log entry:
h=6 m=6
